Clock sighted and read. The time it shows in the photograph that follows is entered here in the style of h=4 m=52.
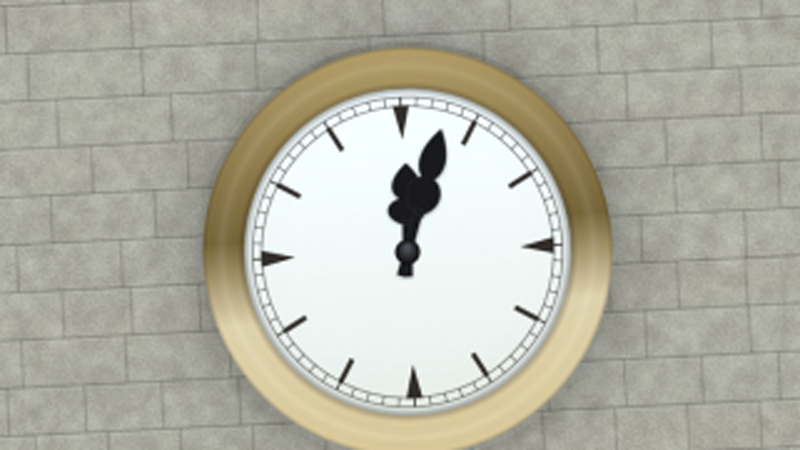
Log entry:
h=12 m=3
